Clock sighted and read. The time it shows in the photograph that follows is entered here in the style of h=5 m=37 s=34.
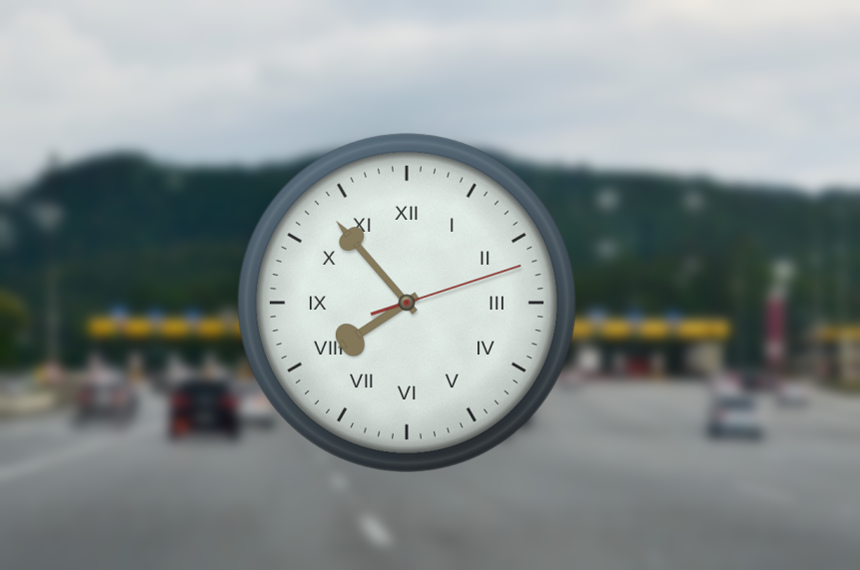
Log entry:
h=7 m=53 s=12
